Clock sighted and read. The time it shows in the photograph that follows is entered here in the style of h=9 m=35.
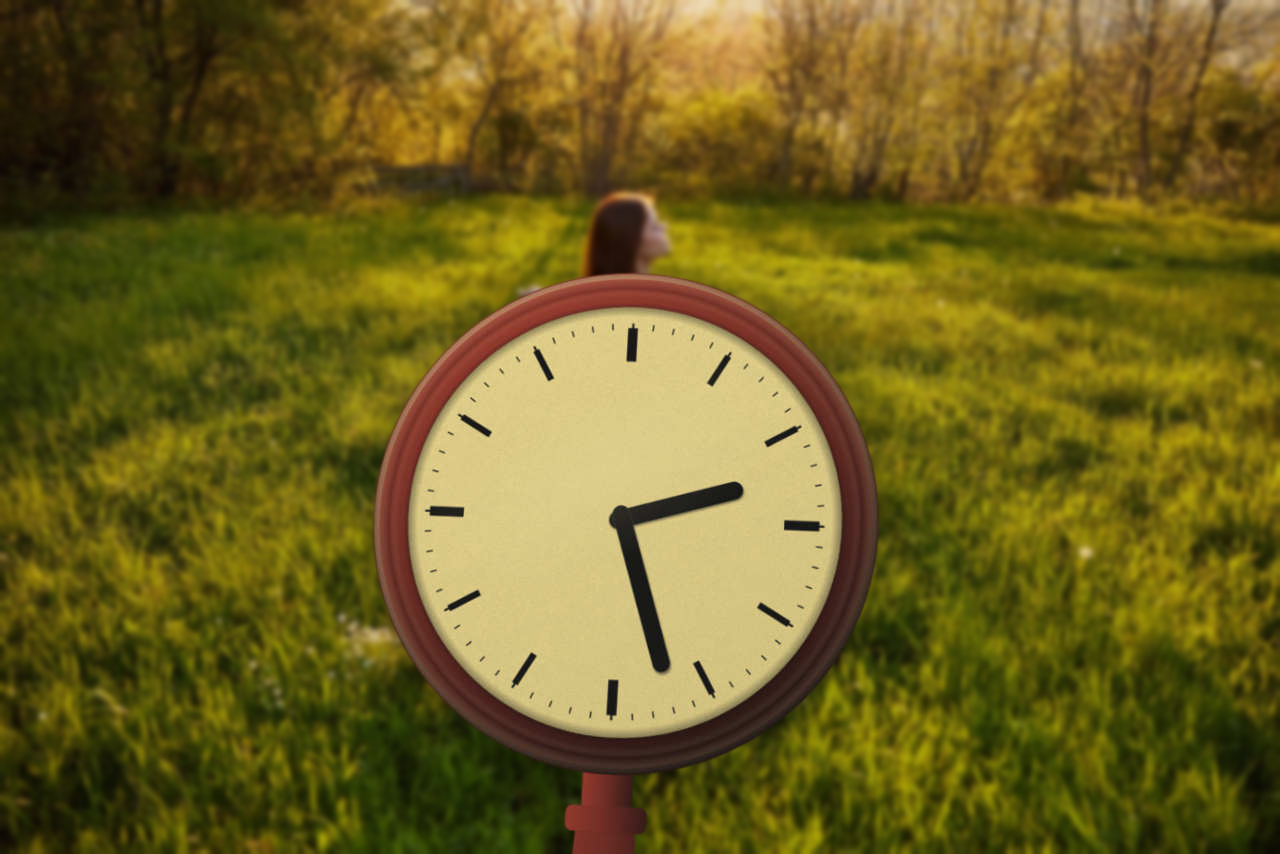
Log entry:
h=2 m=27
